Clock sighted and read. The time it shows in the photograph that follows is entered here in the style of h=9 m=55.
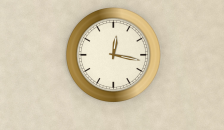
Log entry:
h=12 m=17
